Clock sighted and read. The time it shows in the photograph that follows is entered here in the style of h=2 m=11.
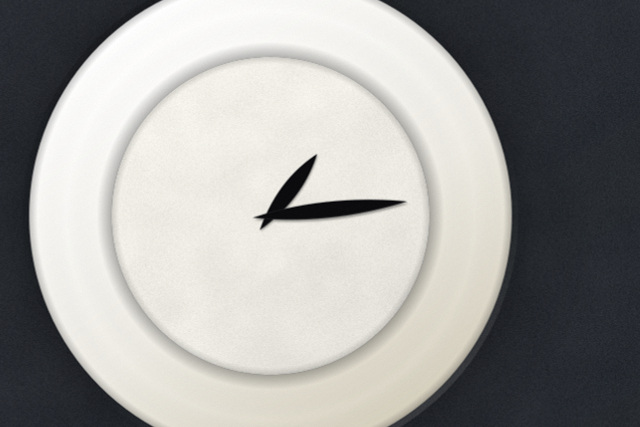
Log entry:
h=1 m=14
